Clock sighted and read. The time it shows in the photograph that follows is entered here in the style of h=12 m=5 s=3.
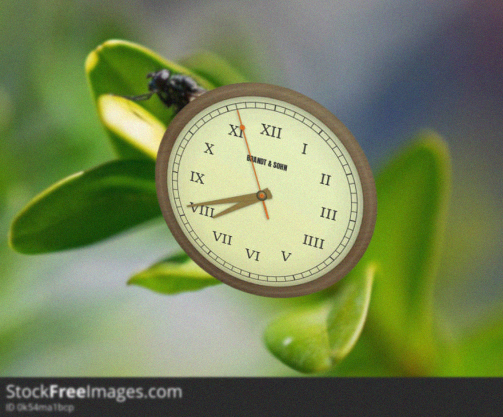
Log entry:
h=7 m=40 s=56
